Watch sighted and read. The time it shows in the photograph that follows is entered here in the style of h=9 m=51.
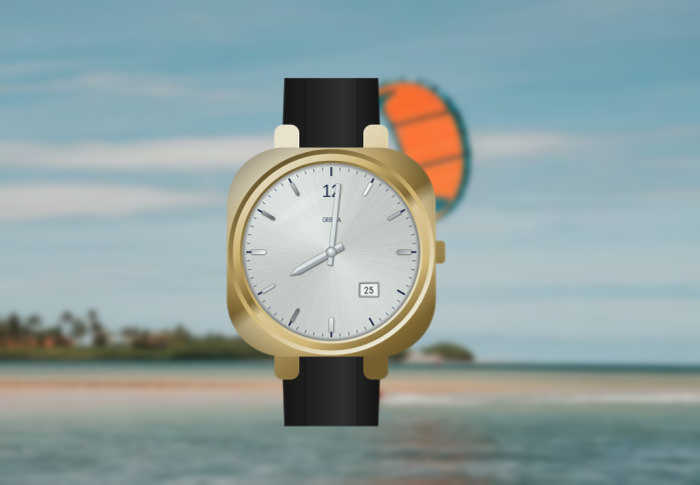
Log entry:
h=8 m=1
